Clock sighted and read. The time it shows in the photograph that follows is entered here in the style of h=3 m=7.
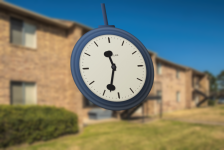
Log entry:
h=11 m=33
